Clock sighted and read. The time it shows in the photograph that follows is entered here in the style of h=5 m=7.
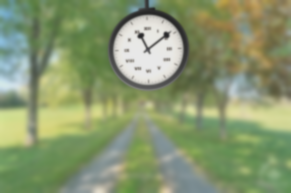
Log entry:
h=11 m=9
